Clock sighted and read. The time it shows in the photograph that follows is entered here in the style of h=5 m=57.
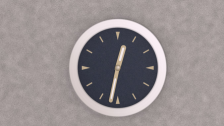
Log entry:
h=12 m=32
